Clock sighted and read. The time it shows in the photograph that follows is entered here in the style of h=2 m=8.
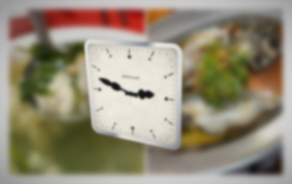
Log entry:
h=2 m=48
